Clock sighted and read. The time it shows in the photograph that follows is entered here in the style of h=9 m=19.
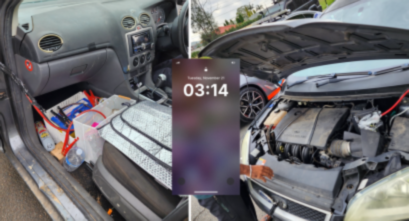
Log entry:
h=3 m=14
